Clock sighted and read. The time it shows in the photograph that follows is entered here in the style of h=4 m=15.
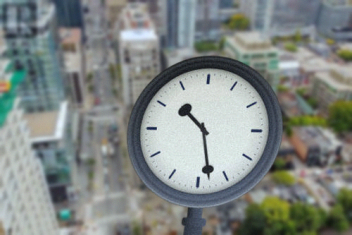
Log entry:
h=10 m=28
